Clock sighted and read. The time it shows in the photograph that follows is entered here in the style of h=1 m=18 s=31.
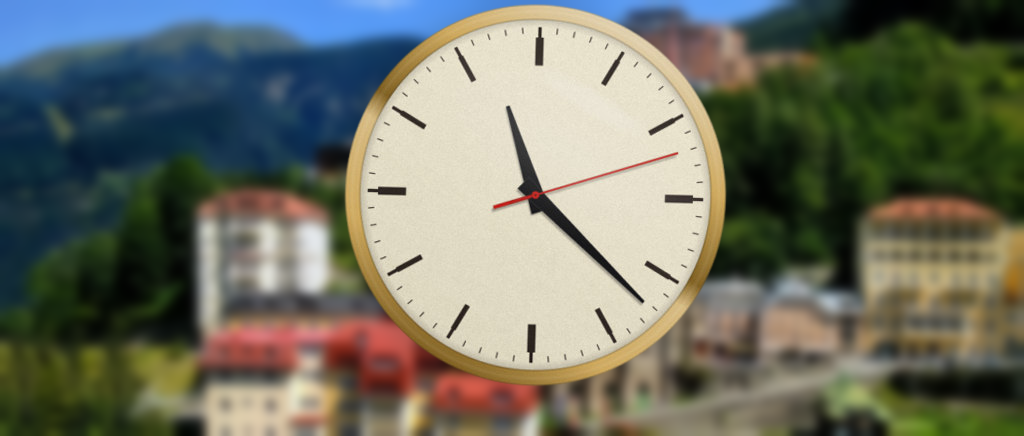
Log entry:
h=11 m=22 s=12
